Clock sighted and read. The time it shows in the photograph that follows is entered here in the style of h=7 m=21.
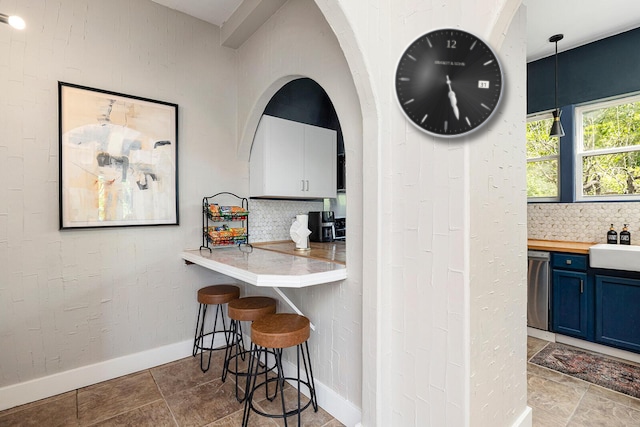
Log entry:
h=5 m=27
